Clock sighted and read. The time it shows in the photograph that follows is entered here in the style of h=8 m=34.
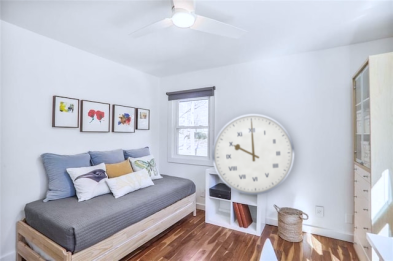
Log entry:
h=10 m=0
